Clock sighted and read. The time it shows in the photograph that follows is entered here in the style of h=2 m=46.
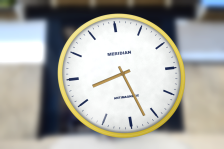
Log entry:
h=8 m=27
